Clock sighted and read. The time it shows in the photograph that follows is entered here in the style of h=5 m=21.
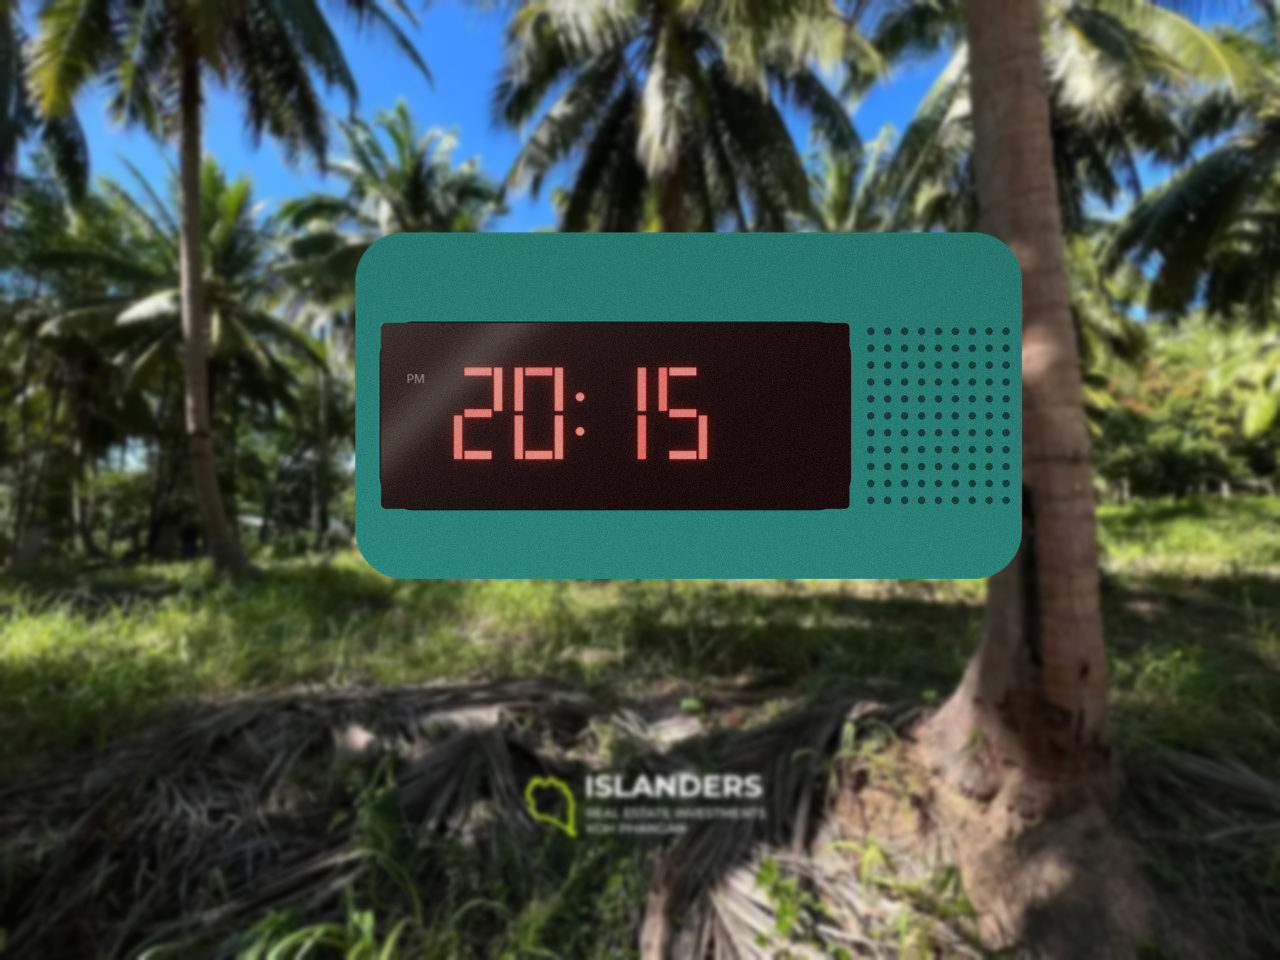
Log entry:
h=20 m=15
